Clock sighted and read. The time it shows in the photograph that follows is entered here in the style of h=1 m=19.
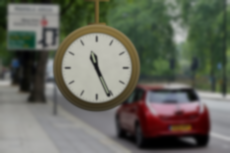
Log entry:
h=11 m=26
